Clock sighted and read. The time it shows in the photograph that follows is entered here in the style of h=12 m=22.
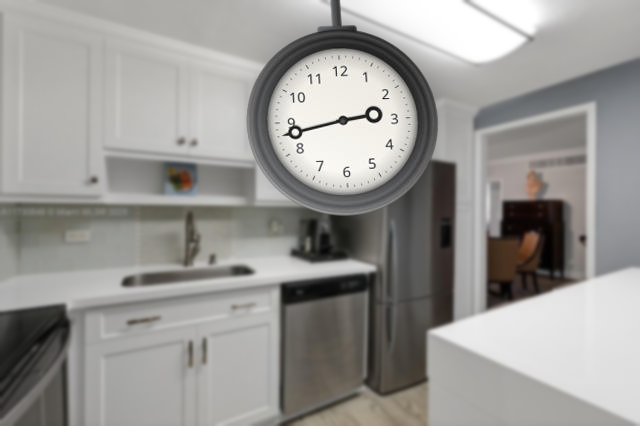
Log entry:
h=2 m=43
